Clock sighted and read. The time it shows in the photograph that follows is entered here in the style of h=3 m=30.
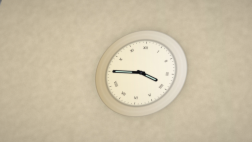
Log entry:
h=3 m=45
